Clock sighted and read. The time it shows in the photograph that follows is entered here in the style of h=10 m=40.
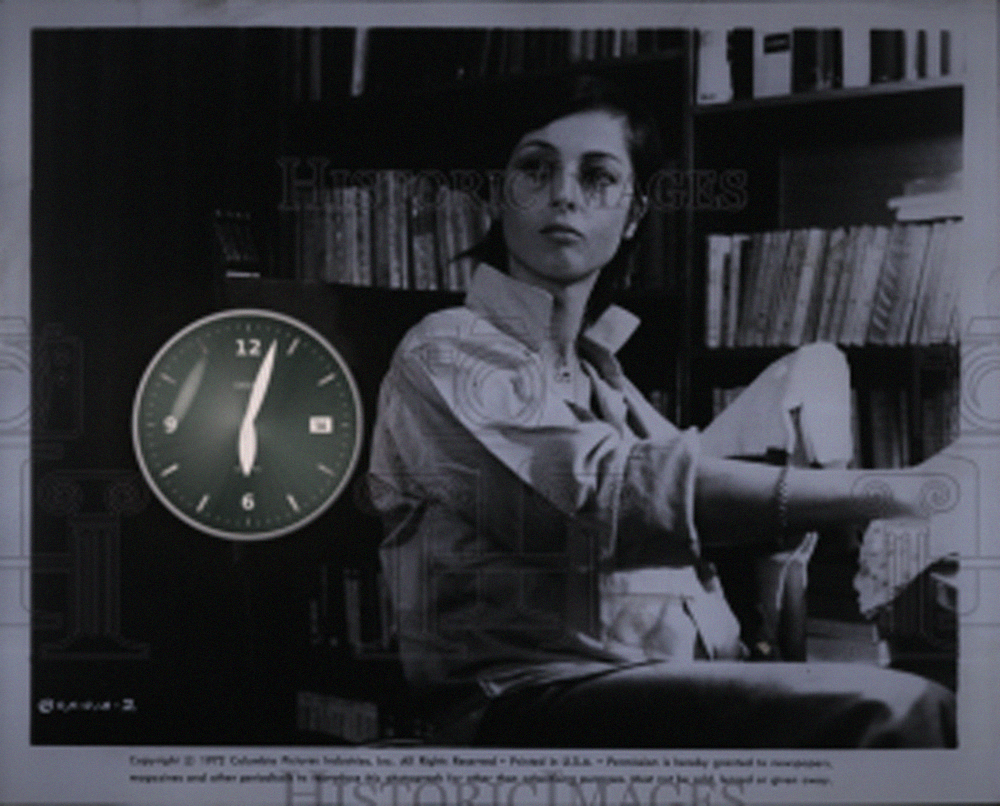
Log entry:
h=6 m=3
